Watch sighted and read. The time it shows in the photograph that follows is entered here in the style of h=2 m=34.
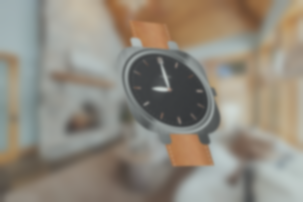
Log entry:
h=9 m=0
